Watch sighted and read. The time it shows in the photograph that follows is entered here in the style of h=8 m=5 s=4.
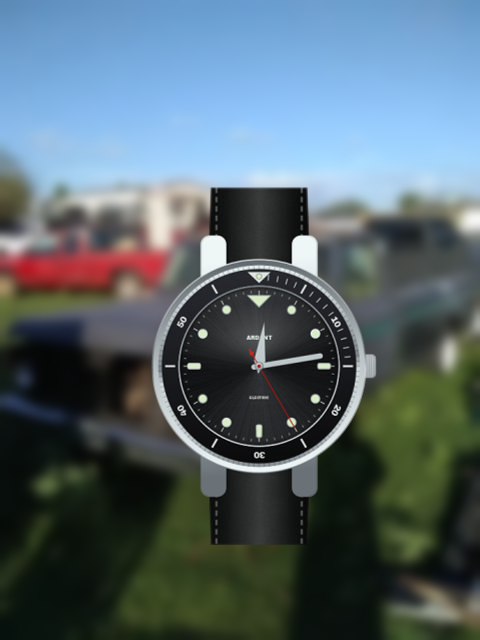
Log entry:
h=12 m=13 s=25
